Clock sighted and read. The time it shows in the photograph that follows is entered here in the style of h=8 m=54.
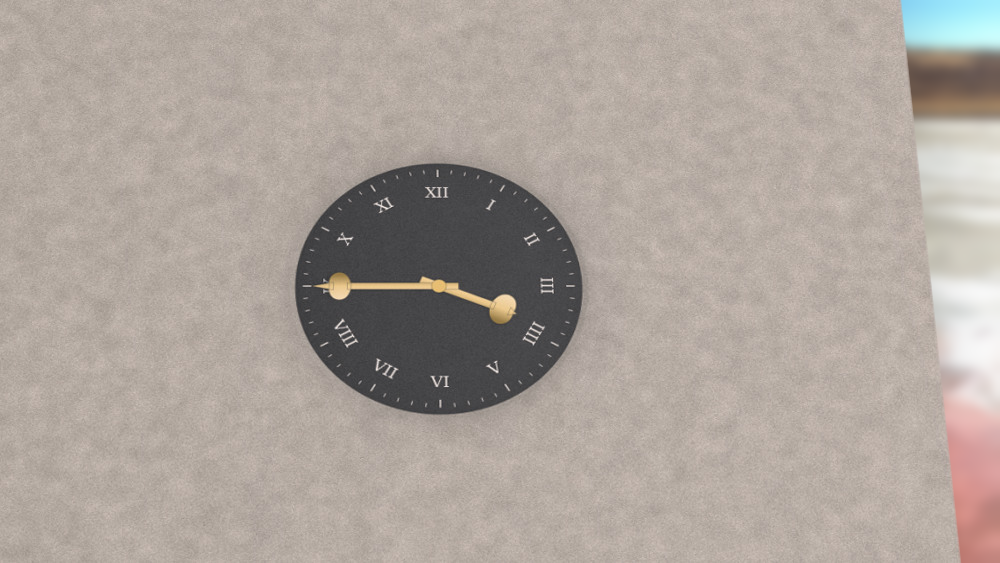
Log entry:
h=3 m=45
